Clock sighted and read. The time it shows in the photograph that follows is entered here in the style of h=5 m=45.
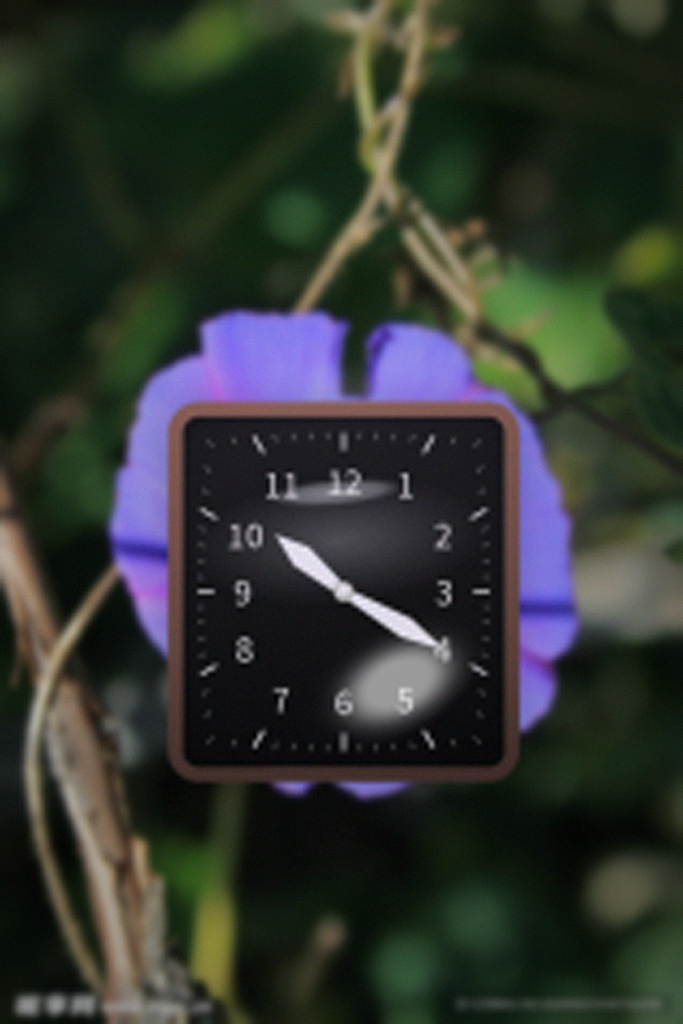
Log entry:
h=10 m=20
